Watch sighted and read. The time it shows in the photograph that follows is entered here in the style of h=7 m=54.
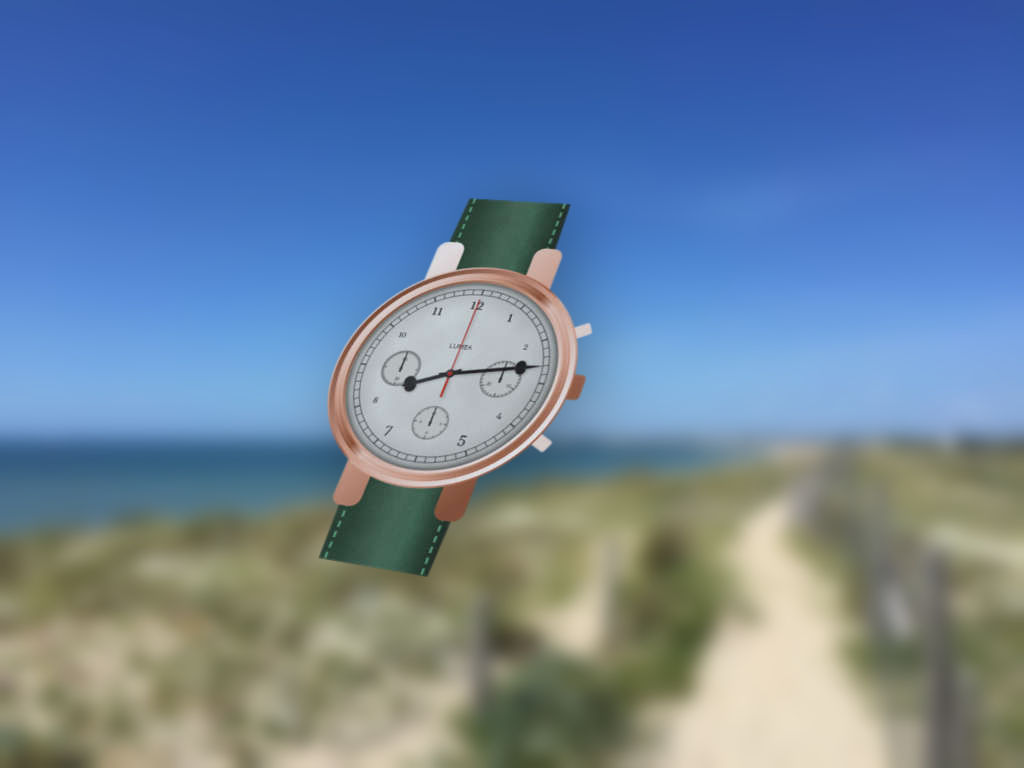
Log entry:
h=8 m=13
